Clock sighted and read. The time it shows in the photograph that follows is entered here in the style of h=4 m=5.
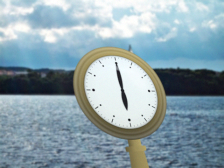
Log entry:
h=6 m=0
